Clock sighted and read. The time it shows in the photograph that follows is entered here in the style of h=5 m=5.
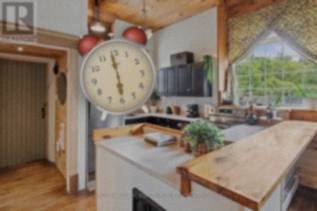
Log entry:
h=5 m=59
